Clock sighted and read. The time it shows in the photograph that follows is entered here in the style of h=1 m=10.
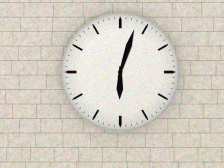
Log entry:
h=6 m=3
